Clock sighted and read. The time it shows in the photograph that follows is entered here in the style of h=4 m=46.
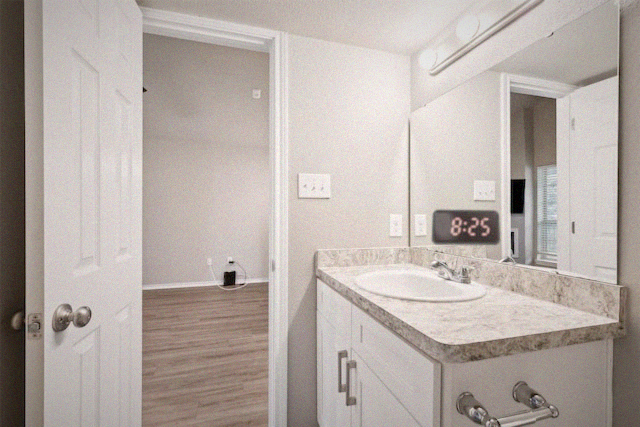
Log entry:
h=8 m=25
